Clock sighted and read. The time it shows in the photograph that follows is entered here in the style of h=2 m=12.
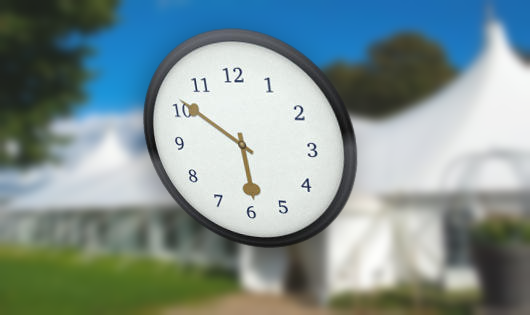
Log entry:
h=5 m=51
